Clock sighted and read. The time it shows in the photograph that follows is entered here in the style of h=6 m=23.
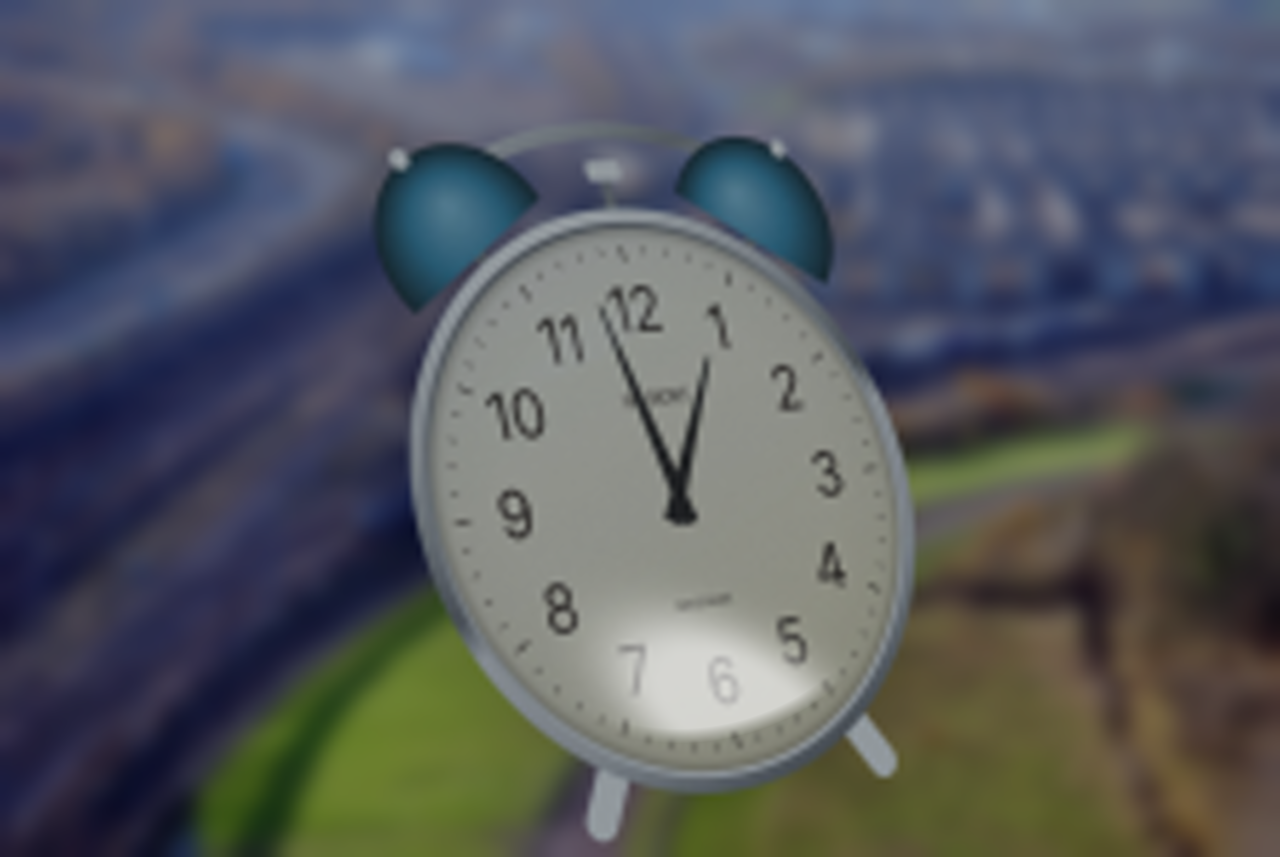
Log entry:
h=12 m=58
